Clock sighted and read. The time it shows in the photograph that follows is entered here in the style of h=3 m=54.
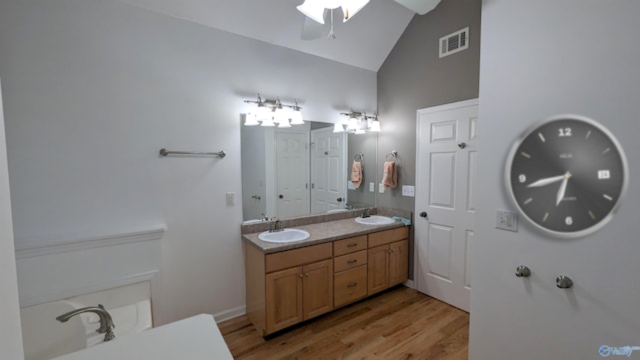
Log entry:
h=6 m=43
